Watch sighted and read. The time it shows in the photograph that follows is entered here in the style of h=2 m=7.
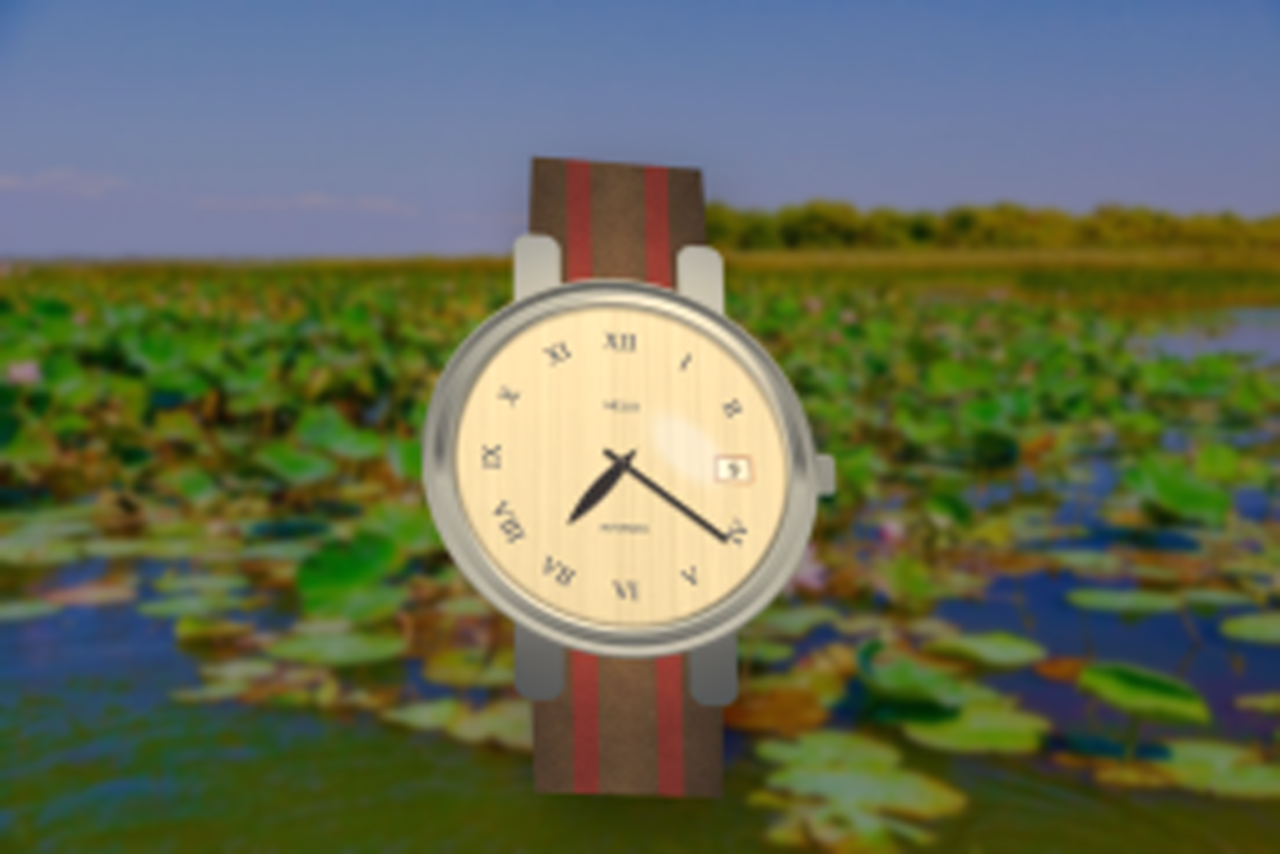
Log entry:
h=7 m=21
